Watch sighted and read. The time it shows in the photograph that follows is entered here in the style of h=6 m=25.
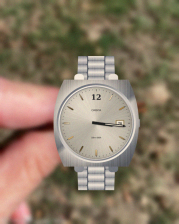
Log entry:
h=3 m=16
